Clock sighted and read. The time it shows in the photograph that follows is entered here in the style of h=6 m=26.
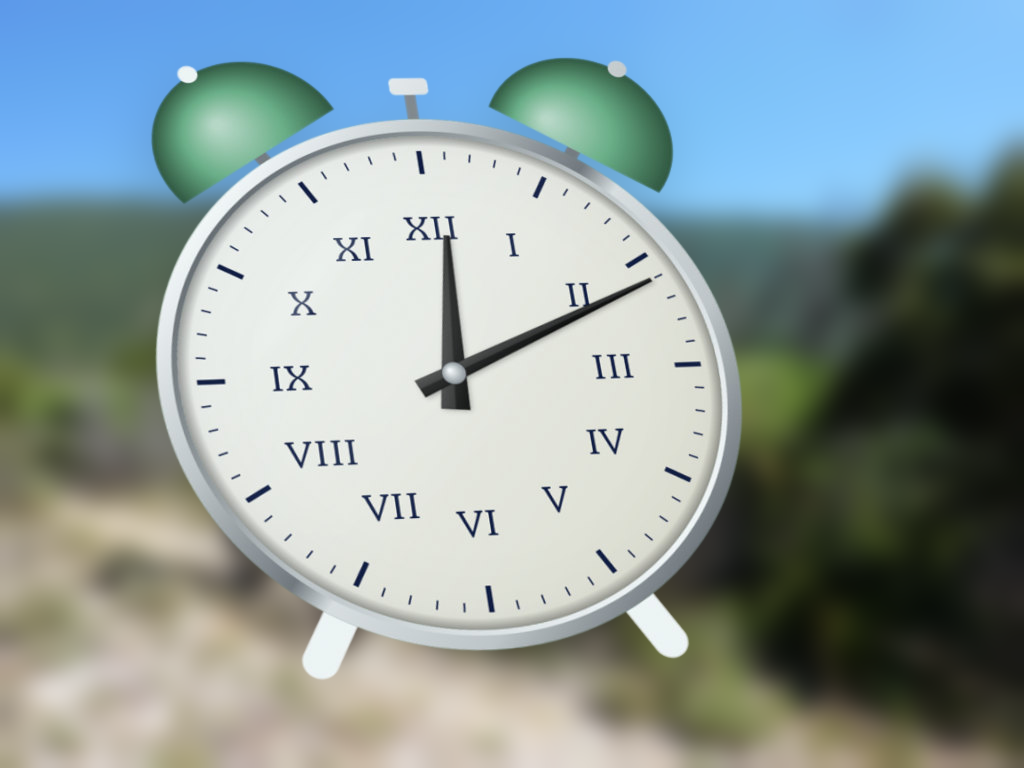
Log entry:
h=12 m=11
